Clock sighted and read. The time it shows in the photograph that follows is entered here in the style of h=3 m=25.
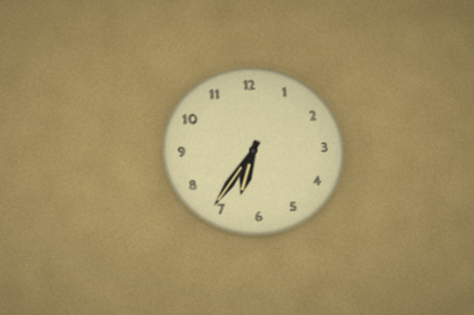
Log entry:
h=6 m=36
